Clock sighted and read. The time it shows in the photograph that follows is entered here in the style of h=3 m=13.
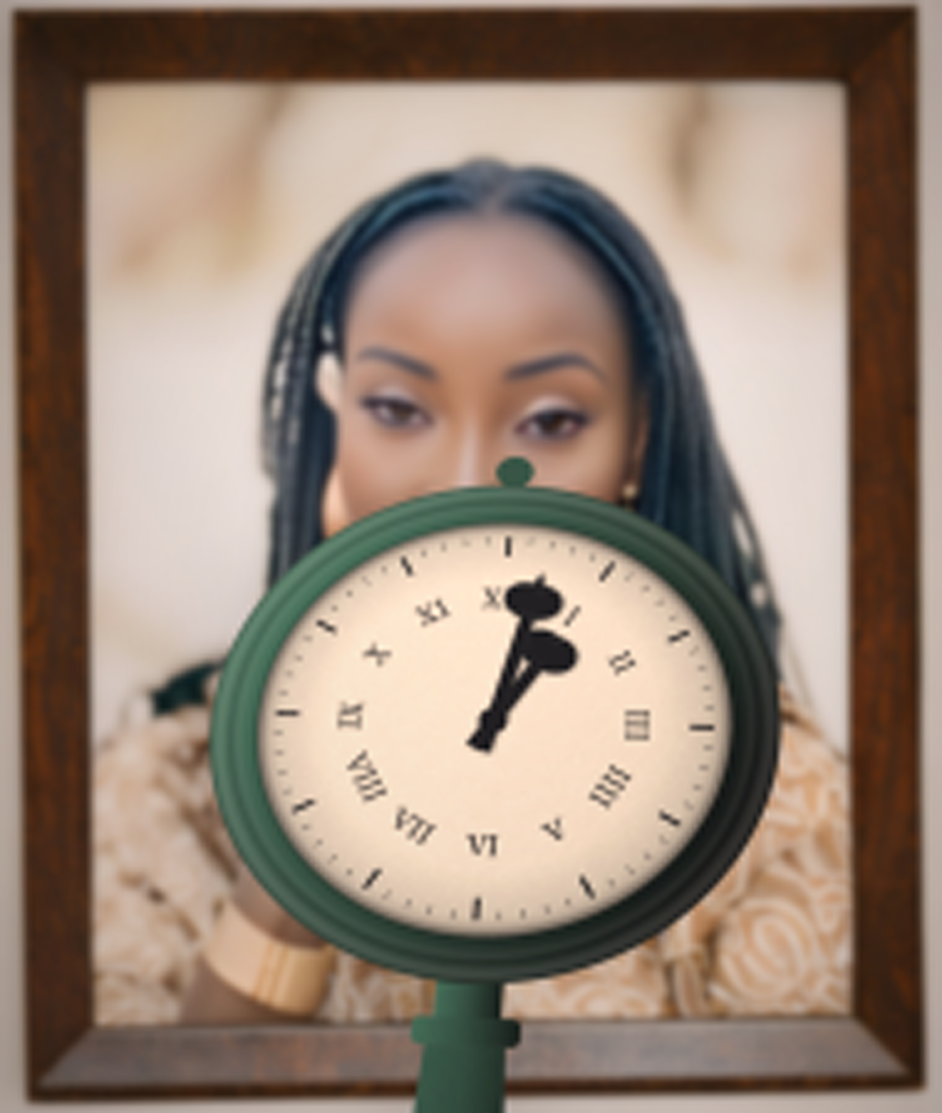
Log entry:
h=1 m=2
